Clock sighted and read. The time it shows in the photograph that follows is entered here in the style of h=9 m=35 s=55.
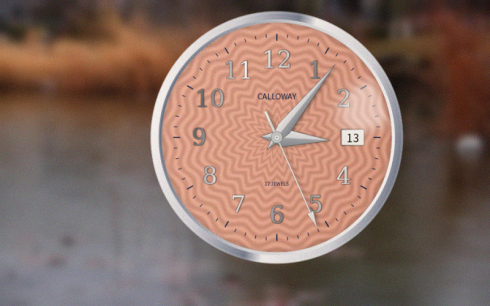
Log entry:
h=3 m=6 s=26
